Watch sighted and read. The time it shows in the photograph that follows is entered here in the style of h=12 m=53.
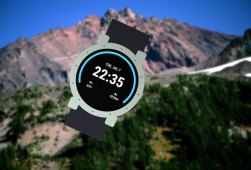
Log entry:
h=22 m=35
